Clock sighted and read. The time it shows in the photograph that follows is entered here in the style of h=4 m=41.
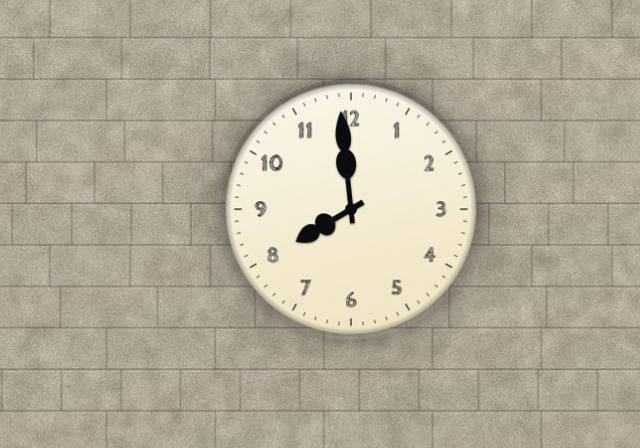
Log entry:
h=7 m=59
